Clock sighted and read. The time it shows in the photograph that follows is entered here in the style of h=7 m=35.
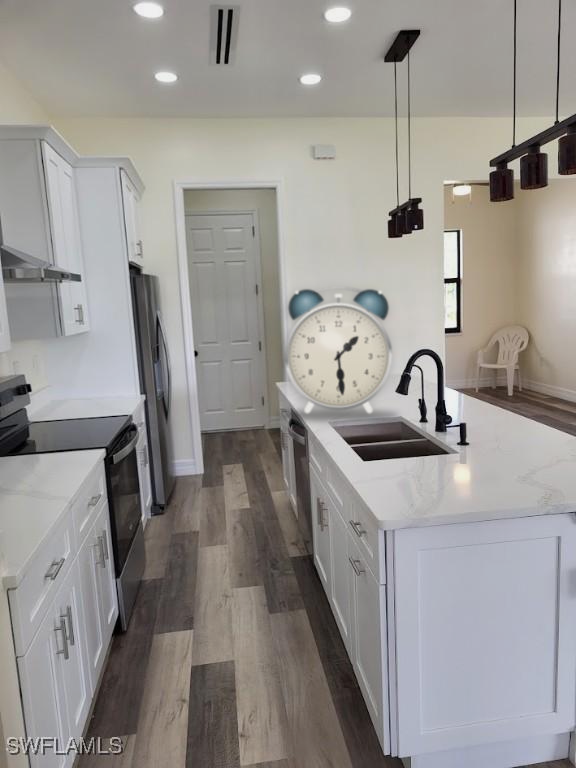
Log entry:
h=1 m=29
